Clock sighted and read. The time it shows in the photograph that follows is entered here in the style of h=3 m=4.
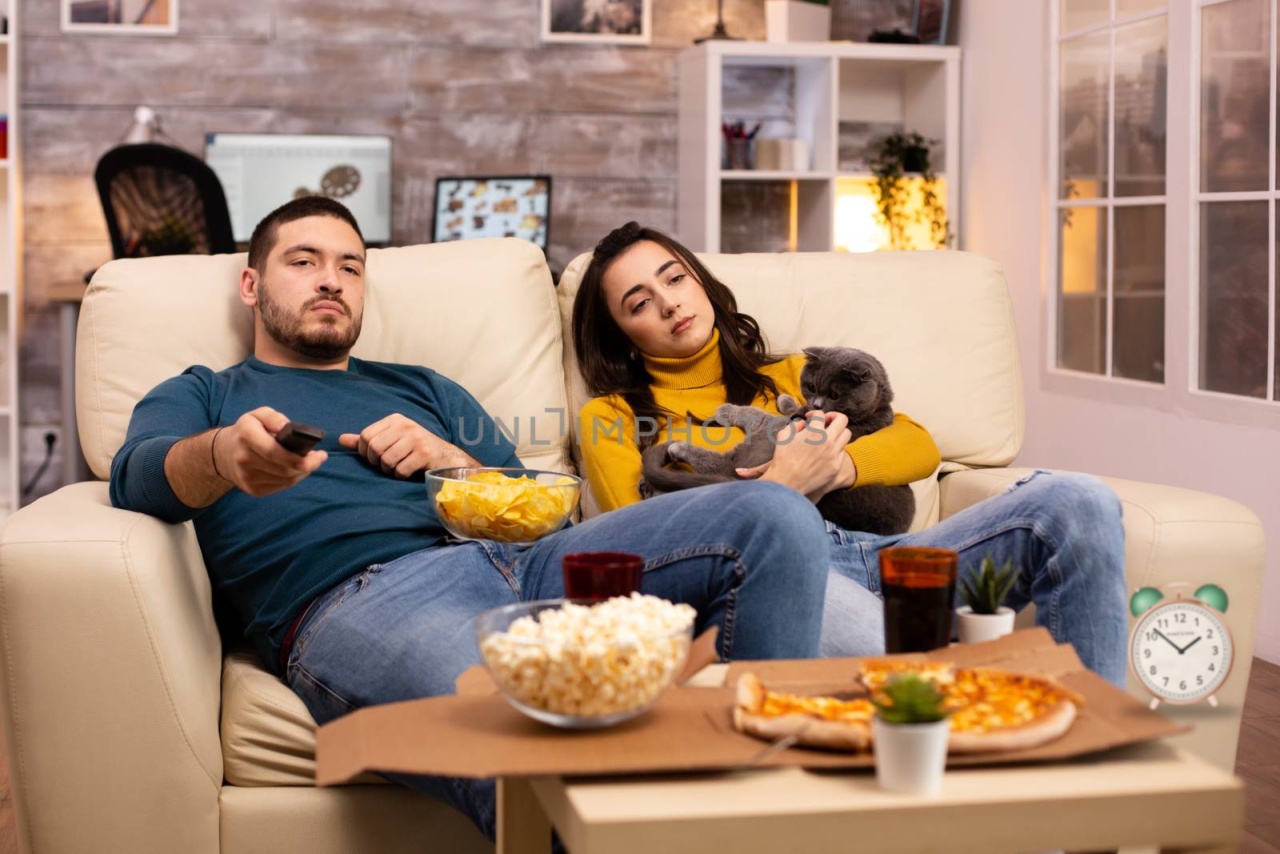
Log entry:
h=1 m=52
